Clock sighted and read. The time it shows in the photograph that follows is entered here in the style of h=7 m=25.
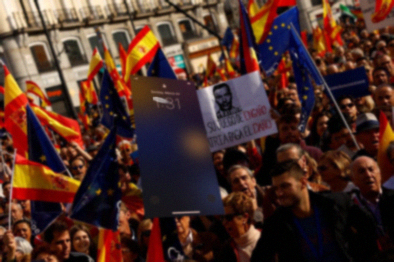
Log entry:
h=1 m=31
